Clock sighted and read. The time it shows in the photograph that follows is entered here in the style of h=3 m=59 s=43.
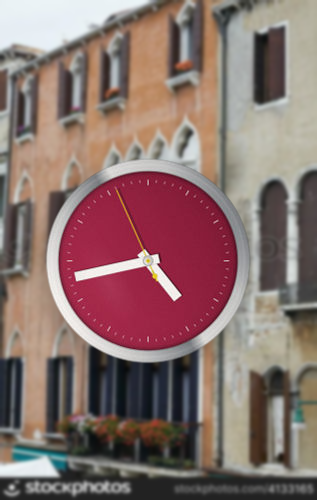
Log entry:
h=4 m=42 s=56
